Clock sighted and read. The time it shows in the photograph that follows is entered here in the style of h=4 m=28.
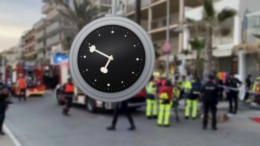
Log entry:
h=6 m=49
